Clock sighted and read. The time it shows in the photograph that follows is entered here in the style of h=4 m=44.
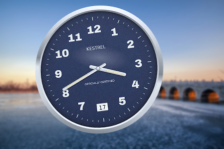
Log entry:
h=3 m=41
